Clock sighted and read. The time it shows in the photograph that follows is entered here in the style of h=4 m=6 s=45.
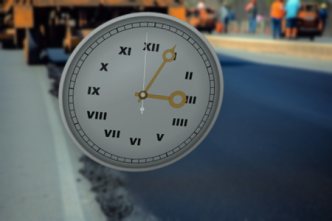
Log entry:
h=3 m=3 s=59
